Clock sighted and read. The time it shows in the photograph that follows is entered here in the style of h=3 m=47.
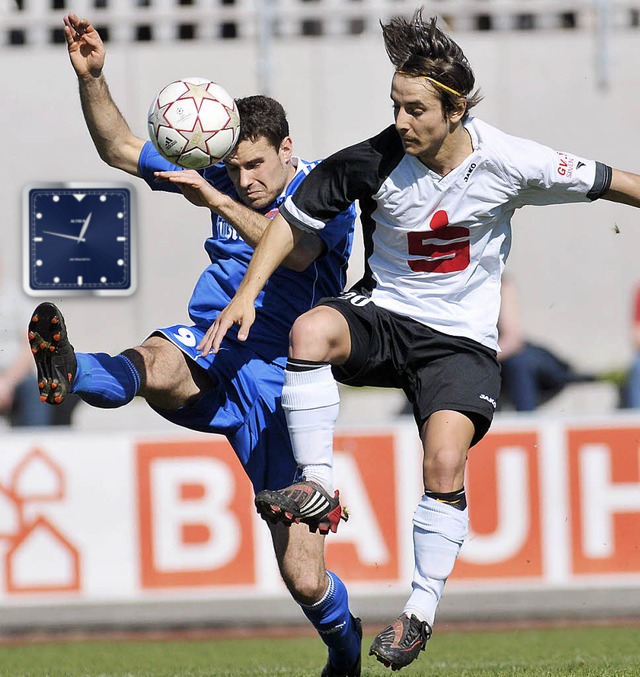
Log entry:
h=12 m=47
